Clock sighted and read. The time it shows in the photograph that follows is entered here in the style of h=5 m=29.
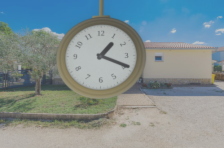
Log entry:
h=1 m=19
